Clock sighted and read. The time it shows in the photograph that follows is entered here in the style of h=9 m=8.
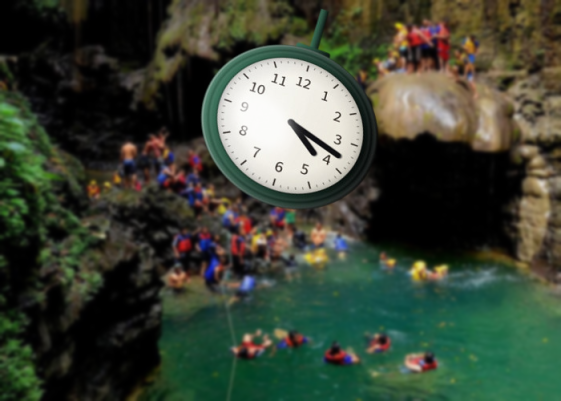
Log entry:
h=4 m=18
